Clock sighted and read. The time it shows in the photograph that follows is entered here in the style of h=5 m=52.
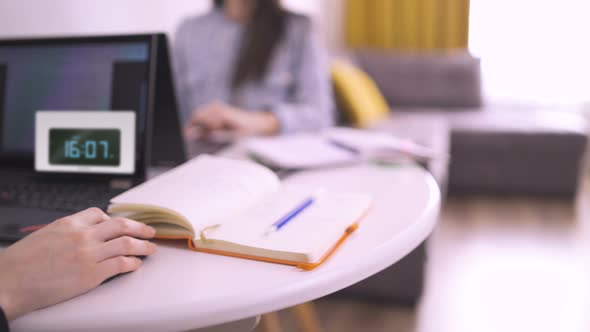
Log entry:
h=16 m=7
